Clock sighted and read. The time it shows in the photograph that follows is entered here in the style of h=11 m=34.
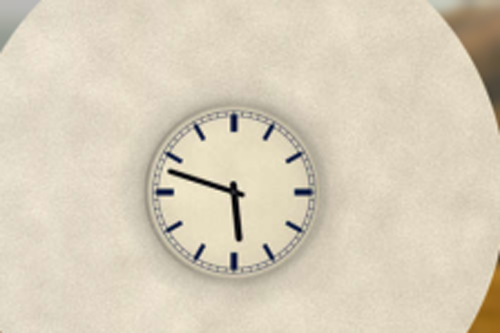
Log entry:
h=5 m=48
